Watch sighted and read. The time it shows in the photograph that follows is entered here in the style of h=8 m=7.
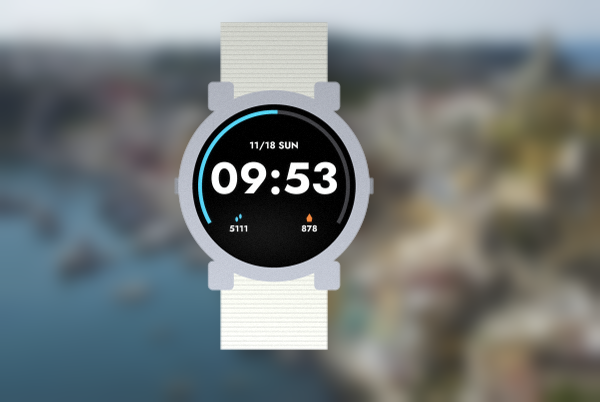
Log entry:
h=9 m=53
